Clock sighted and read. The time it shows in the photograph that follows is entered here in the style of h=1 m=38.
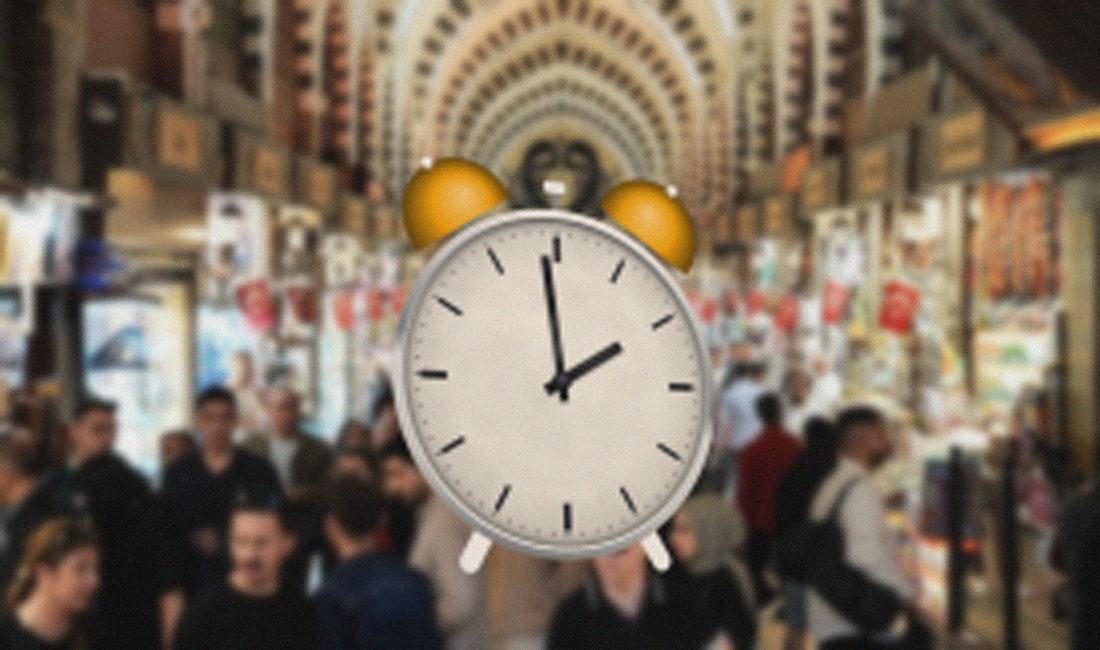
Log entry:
h=1 m=59
